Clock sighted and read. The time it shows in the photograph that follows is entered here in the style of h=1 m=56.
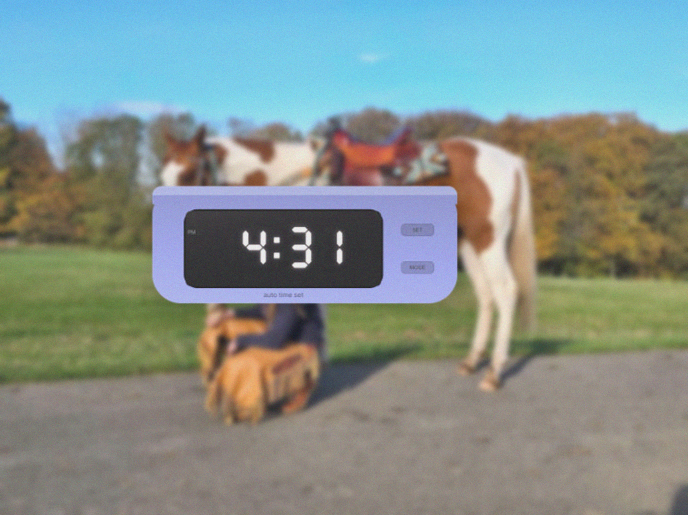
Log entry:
h=4 m=31
